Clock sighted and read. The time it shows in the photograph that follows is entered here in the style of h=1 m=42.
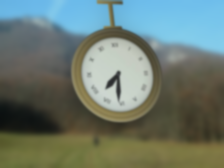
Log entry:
h=7 m=31
